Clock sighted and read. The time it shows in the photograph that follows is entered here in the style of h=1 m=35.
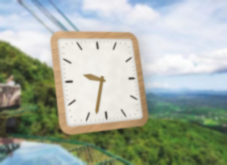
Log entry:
h=9 m=33
